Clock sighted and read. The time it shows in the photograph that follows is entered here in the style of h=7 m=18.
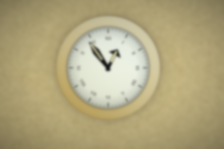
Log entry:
h=12 m=54
